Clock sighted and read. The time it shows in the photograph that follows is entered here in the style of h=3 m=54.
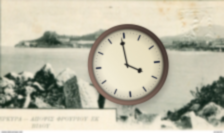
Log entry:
h=3 m=59
